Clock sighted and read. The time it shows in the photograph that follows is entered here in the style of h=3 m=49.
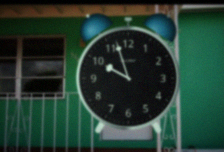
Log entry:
h=9 m=57
